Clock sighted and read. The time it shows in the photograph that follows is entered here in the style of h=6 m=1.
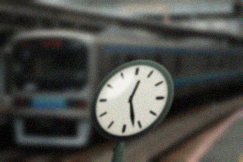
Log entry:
h=12 m=27
